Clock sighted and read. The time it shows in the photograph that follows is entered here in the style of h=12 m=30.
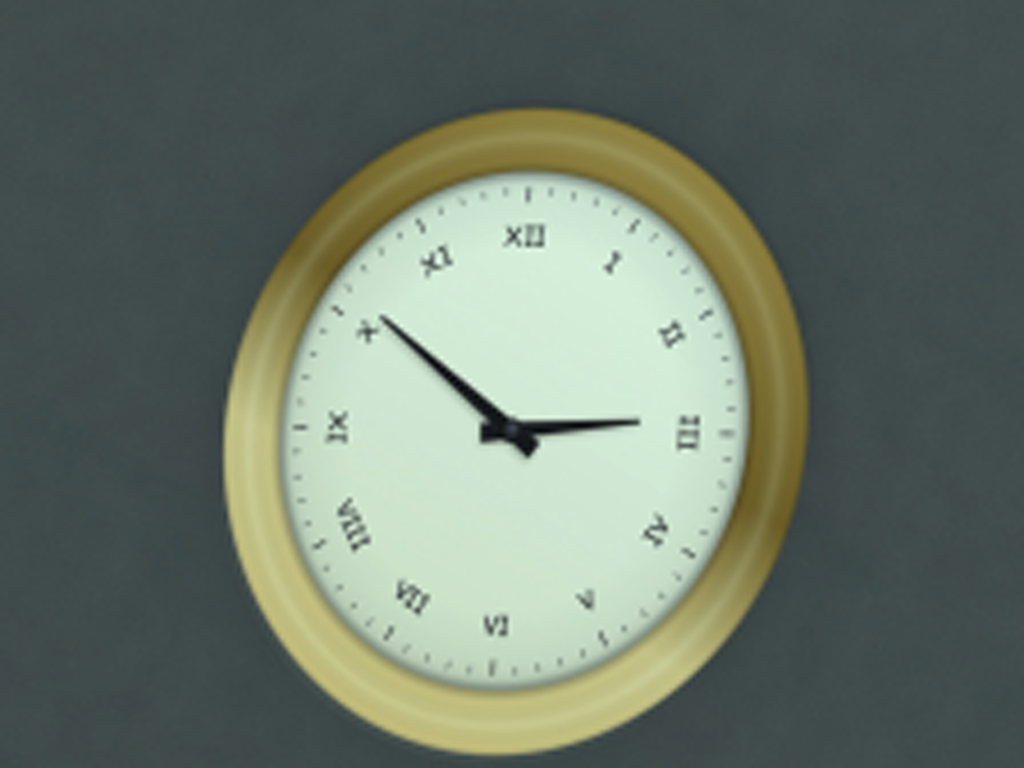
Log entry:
h=2 m=51
